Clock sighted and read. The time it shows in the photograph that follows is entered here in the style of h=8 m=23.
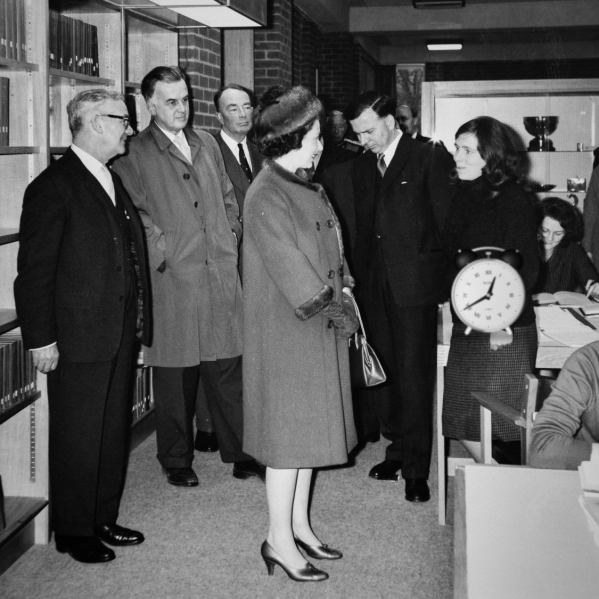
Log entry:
h=12 m=40
